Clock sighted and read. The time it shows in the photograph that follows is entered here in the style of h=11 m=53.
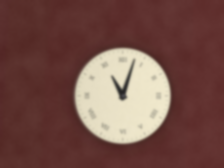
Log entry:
h=11 m=3
